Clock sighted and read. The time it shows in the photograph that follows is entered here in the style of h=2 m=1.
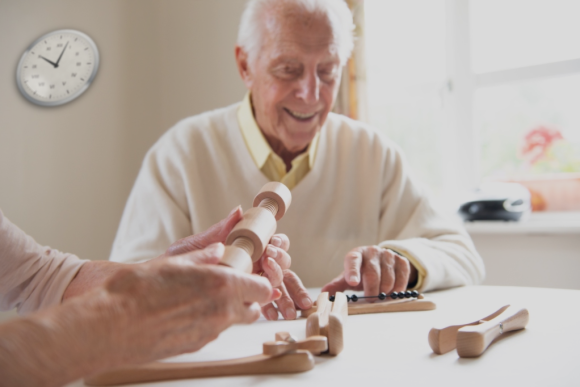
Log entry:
h=10 m=3
